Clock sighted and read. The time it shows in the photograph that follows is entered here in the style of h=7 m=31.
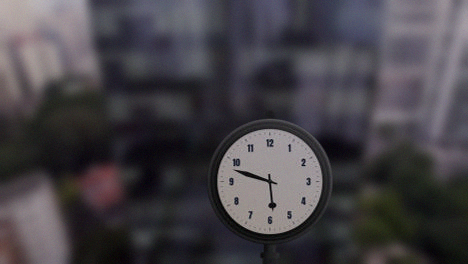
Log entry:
h=5 m=48
